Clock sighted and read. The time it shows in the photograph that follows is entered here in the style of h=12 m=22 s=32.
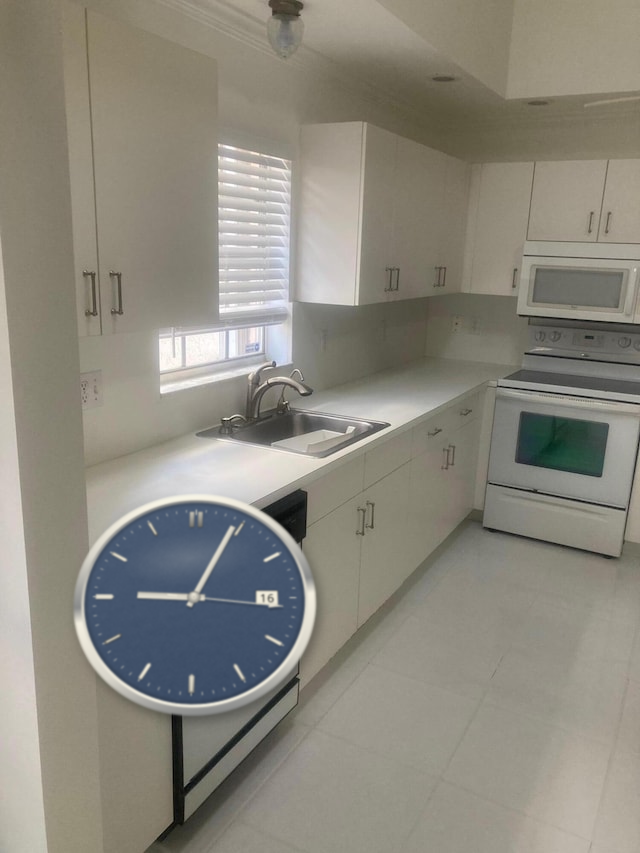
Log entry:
h=9 m=4 s=16
